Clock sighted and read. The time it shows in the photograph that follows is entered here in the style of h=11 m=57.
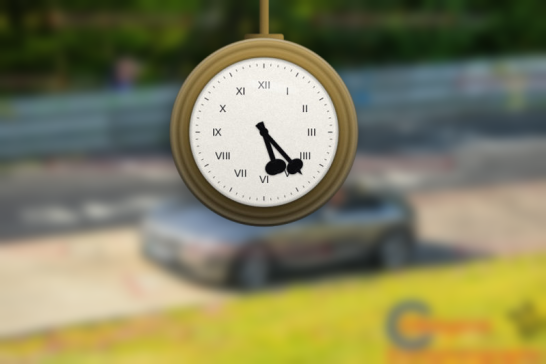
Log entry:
h=5 m=23
